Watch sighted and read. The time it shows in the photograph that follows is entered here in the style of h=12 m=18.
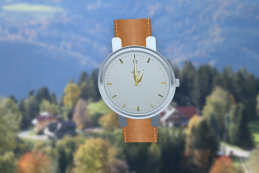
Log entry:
h=1 m=0
